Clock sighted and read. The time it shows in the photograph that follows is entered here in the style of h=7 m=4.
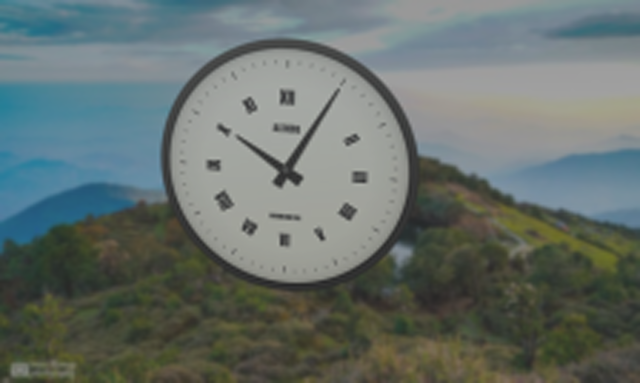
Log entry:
h=10 m=5
